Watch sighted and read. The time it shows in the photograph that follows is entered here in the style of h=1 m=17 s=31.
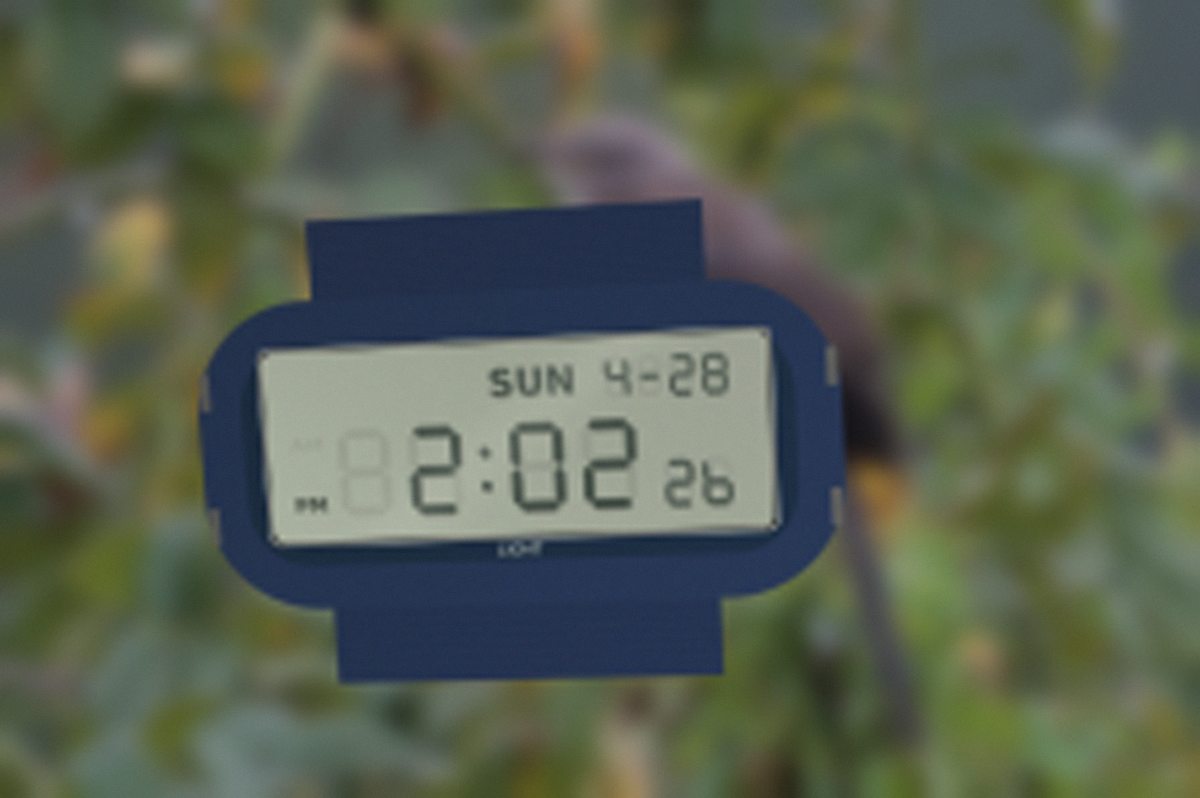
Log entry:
h=2 m=2 s=26
